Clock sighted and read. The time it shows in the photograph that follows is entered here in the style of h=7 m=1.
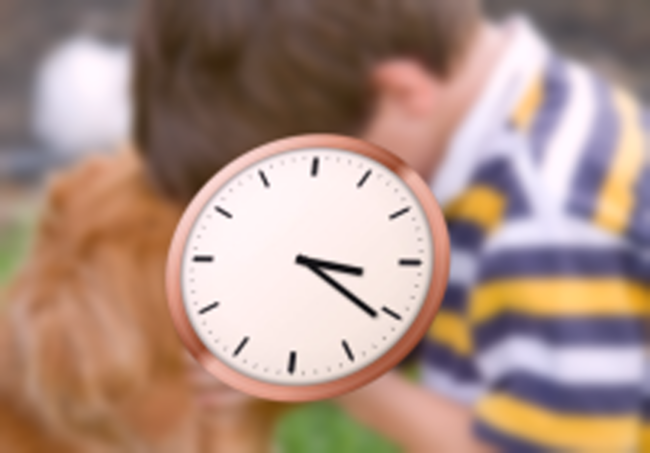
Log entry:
h=3 m=21
